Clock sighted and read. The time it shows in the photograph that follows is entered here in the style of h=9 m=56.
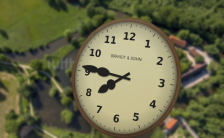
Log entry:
h=7 m=46
